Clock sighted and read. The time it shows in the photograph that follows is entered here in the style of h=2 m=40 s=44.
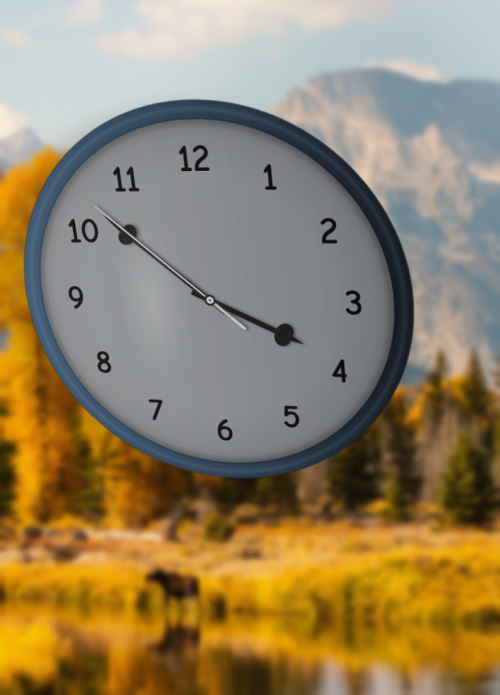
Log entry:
h=3 m=51 s=52
